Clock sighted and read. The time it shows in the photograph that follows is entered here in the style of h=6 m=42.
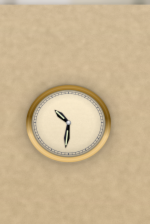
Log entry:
h=10 m=31
